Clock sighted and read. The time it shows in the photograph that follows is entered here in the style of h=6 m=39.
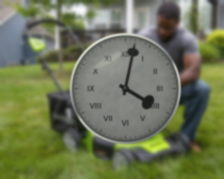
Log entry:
h=4 m=2
